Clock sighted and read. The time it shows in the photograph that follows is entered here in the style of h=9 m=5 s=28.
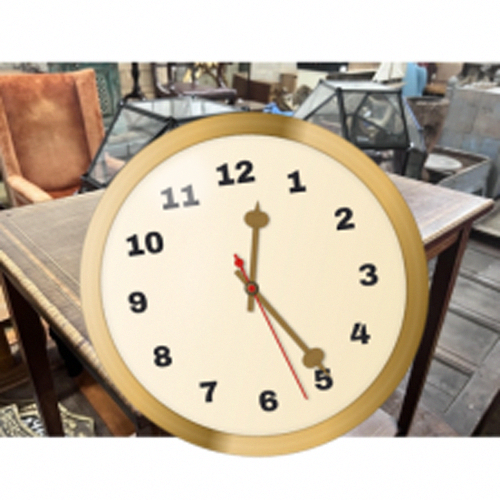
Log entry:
h=12 m=24 s=27
